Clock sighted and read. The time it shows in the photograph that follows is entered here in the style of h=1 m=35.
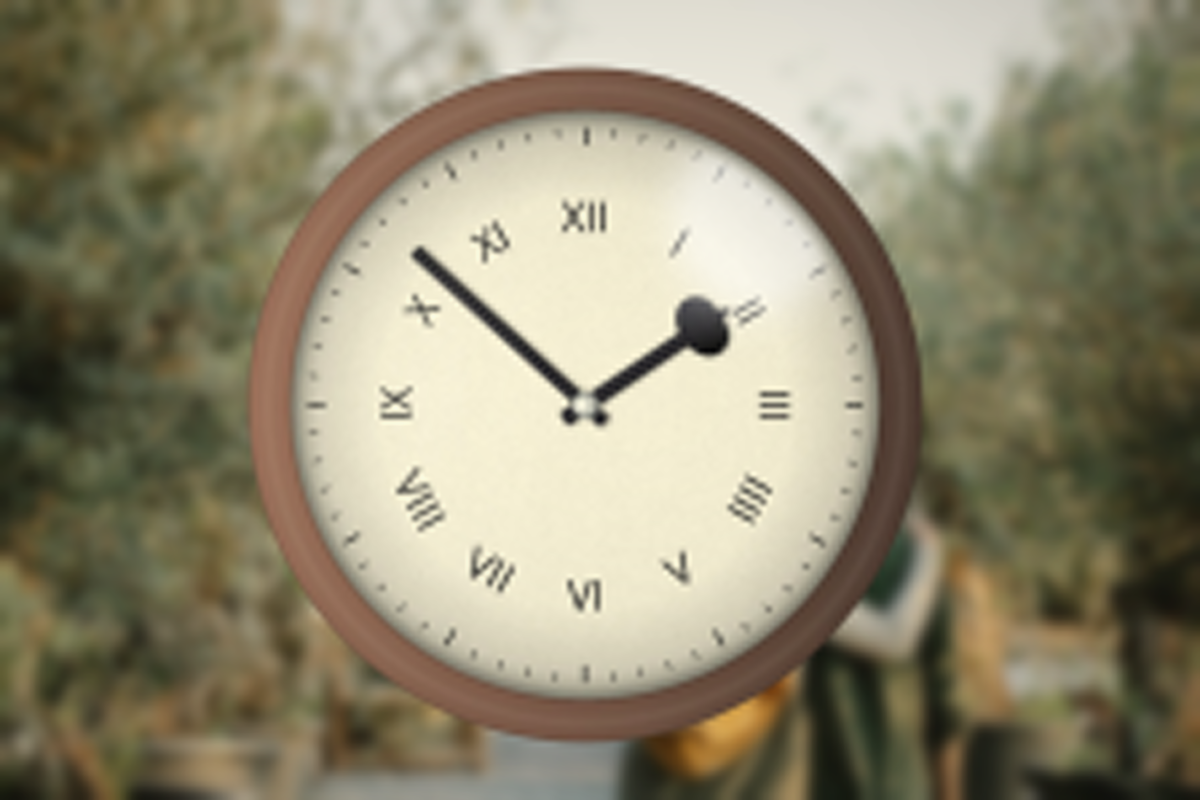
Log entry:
h=1 m=52
